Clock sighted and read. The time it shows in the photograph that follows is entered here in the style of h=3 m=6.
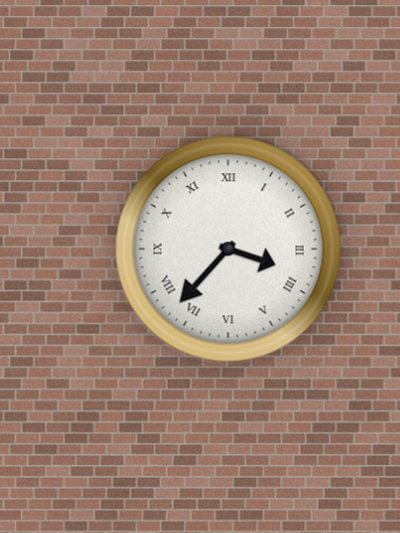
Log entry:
h=3 m=37
